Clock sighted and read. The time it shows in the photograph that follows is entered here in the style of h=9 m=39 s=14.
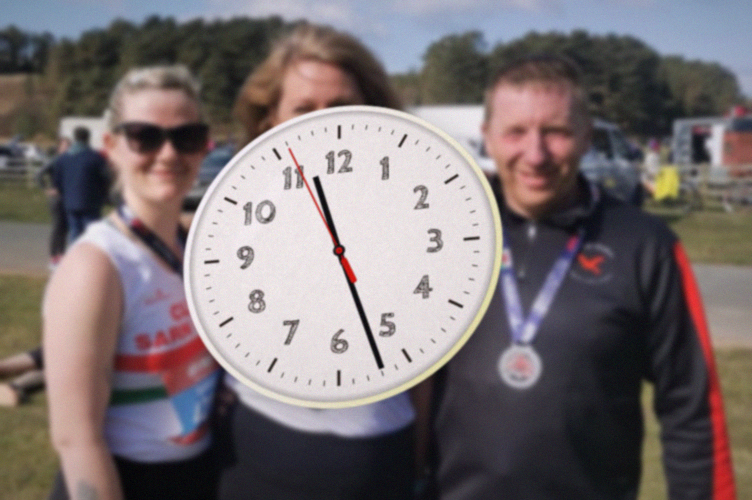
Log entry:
h=11 m=26 s=56
